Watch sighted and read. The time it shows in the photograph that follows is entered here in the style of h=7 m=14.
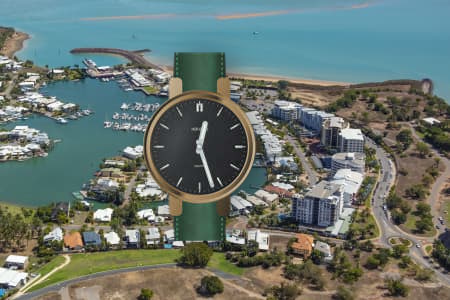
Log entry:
h=12 m=27
